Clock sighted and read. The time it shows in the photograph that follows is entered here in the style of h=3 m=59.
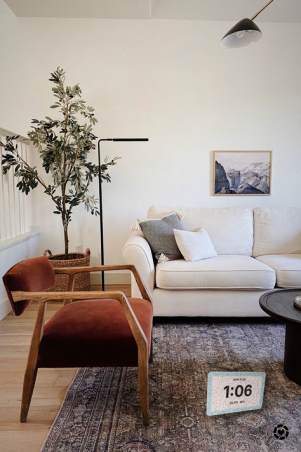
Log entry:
h=1 m=6
